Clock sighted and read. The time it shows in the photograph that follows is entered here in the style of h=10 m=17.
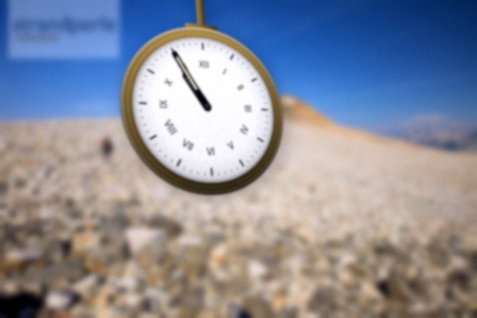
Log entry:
h=10 m=55
